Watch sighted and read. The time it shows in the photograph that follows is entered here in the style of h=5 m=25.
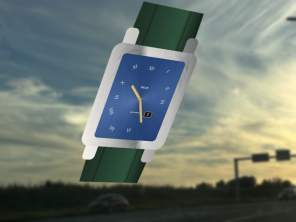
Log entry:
h=10 m=26
